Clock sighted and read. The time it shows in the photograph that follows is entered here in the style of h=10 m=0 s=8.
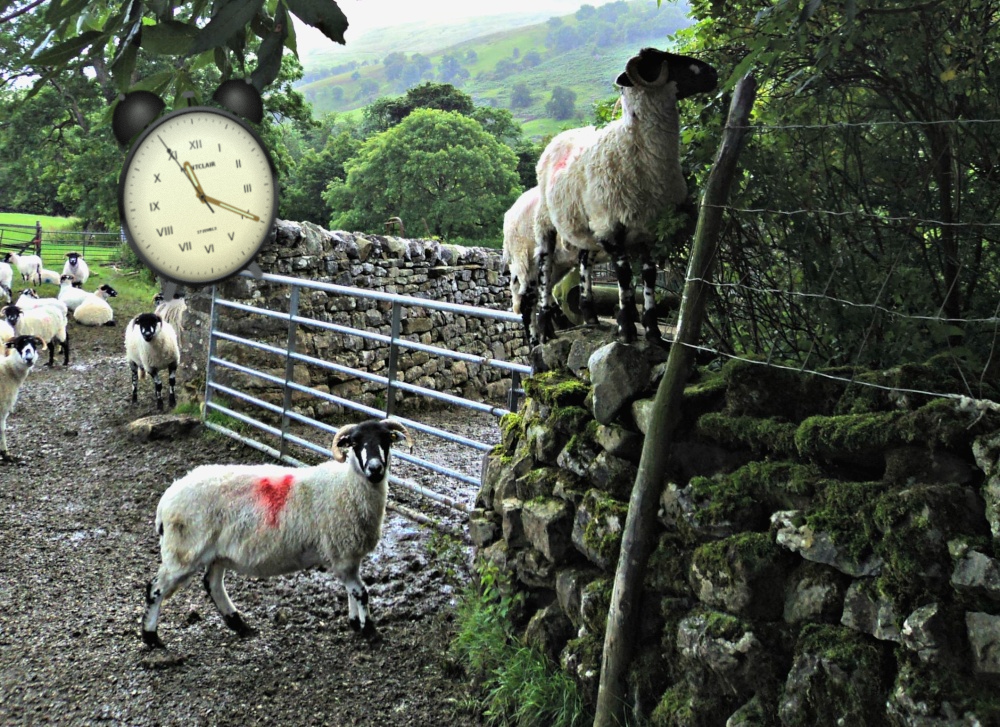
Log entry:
h=11 m=19 s=55
